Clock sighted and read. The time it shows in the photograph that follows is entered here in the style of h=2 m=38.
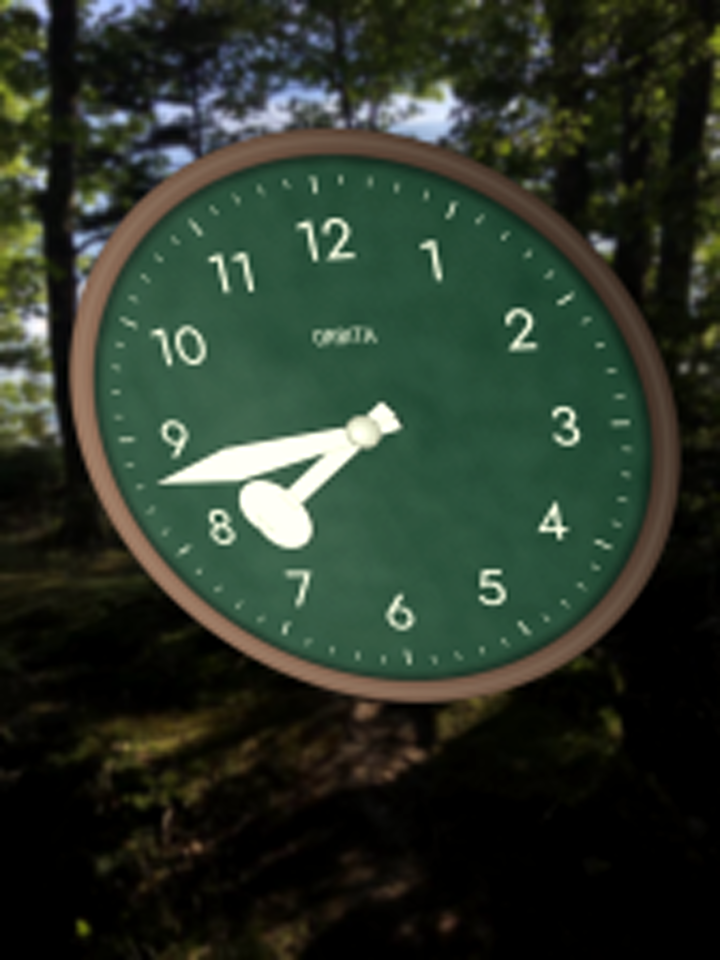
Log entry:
h=7 m=43
